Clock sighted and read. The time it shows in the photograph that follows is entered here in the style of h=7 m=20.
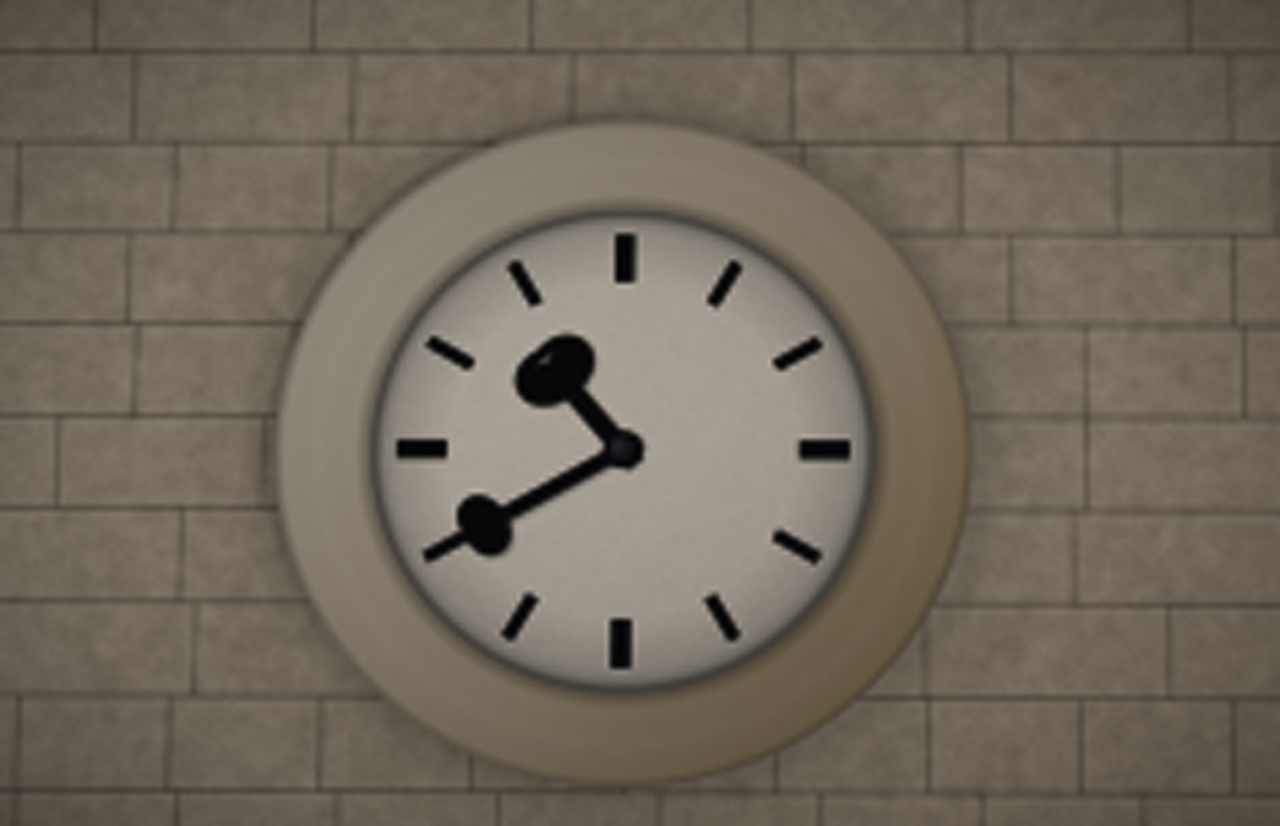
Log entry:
h=10 m=40
